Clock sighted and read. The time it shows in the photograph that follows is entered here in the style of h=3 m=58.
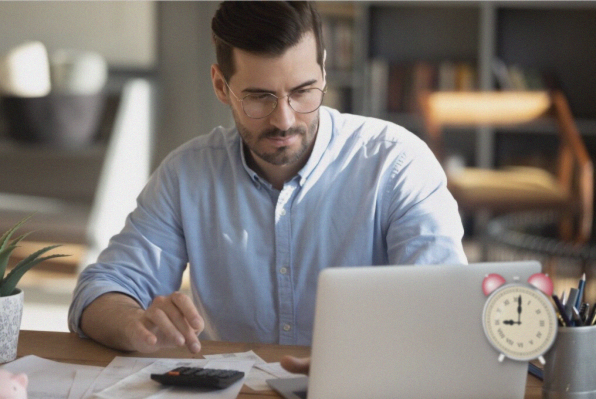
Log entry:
h=9 m=1
